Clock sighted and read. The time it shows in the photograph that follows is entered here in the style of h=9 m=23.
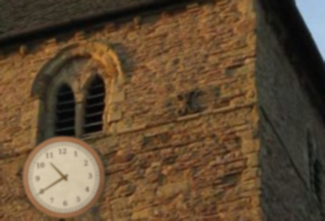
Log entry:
h=10 m=40
